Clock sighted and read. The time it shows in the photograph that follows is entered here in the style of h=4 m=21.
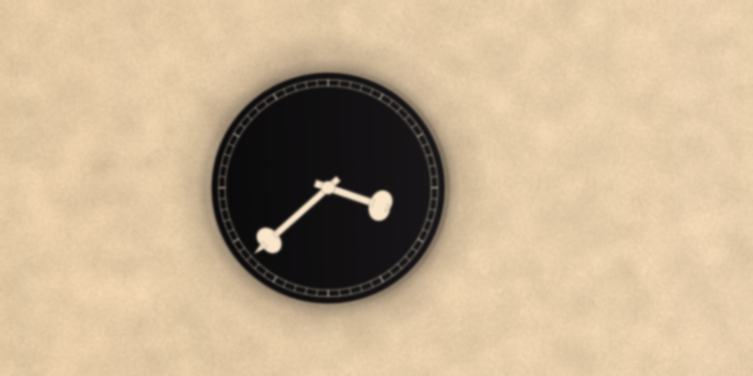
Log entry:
h=3 m=38
